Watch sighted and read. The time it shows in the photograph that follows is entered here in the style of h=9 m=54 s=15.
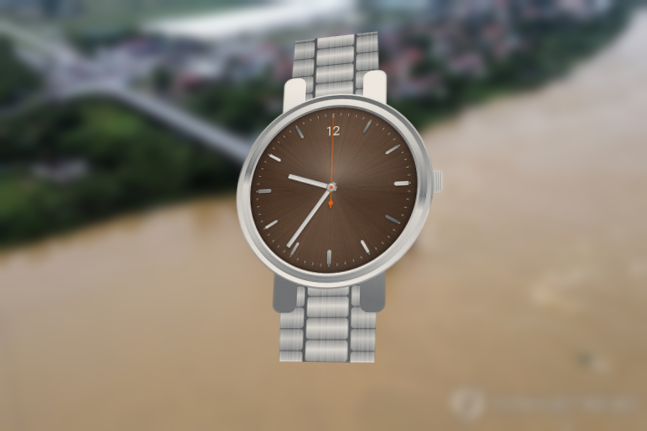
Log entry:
h=9 m=36 s=0
